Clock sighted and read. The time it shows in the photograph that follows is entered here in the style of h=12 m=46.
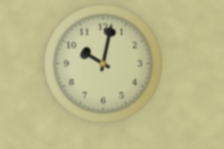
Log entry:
h=10 m=2
